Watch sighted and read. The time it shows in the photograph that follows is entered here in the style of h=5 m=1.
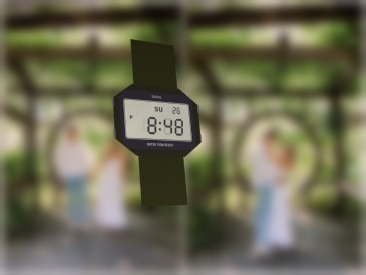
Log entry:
h=8 m=48
